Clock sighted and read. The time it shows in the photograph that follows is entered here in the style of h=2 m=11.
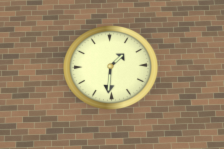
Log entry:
h=1 m=31
